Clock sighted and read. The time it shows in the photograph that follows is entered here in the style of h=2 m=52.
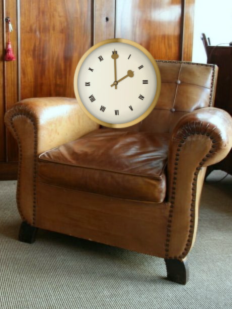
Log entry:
h=2 m=0
